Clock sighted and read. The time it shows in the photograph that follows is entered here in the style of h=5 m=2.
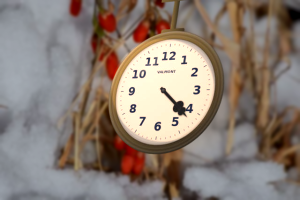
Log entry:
h=4 m=22
